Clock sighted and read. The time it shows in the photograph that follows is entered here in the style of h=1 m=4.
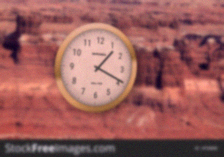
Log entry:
h=1 m=19
